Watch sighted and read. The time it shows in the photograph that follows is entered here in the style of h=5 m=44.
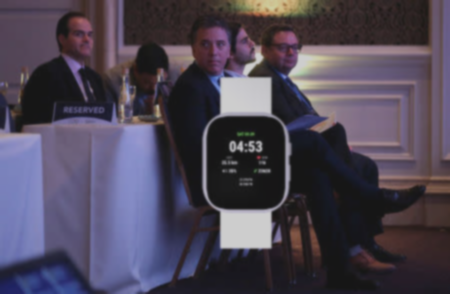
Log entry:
h=4 m=53
